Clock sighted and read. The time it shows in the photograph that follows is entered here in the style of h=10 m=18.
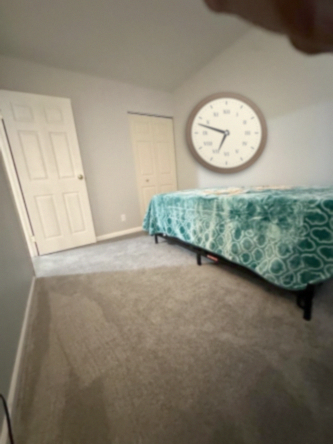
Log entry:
h=6 m=48
